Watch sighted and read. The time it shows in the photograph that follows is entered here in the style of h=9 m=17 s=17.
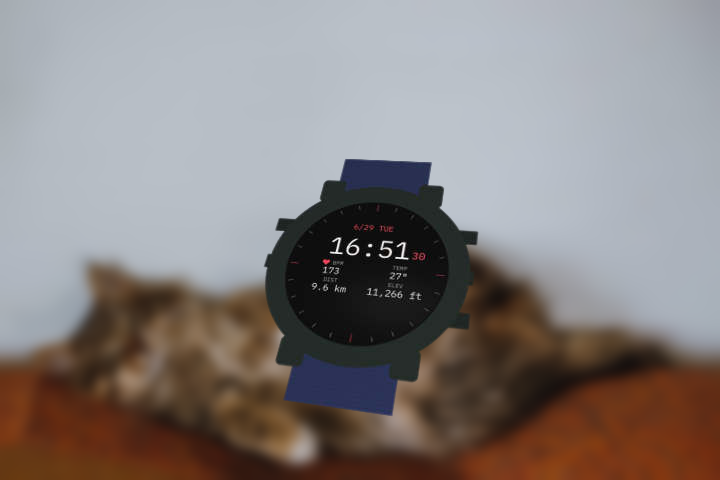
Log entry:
h=16 m=51 s=30
